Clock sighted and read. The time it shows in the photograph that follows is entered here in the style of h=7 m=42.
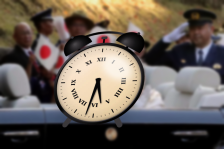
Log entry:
h=5 m=32
